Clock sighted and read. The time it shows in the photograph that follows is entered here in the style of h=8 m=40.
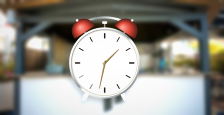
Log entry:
h=1 m=32
